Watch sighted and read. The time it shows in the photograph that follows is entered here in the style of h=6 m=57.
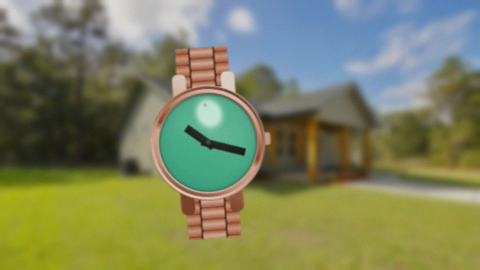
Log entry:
h=10 m=18
